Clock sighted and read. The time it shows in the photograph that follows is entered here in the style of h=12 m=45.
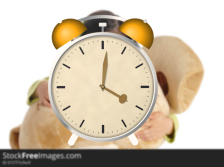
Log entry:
h=4 m=1
